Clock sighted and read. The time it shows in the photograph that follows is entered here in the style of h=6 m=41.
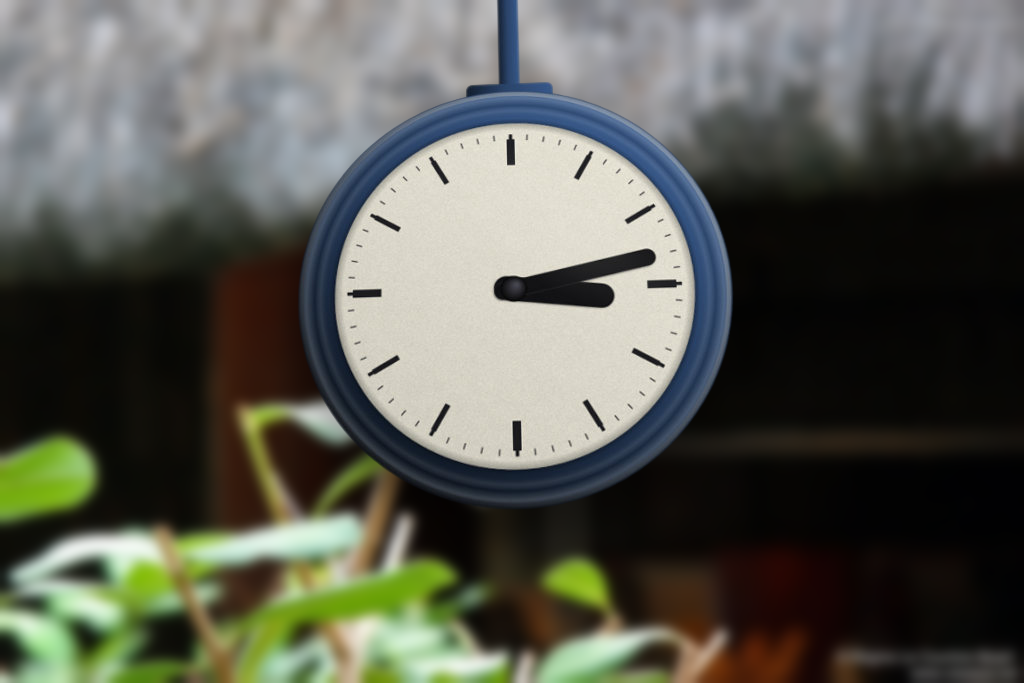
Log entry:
h=3 m=13
